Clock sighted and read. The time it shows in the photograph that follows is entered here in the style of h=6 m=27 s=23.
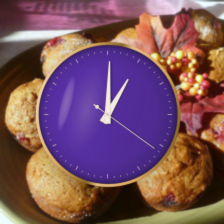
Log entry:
h=1 m=0 s=21
